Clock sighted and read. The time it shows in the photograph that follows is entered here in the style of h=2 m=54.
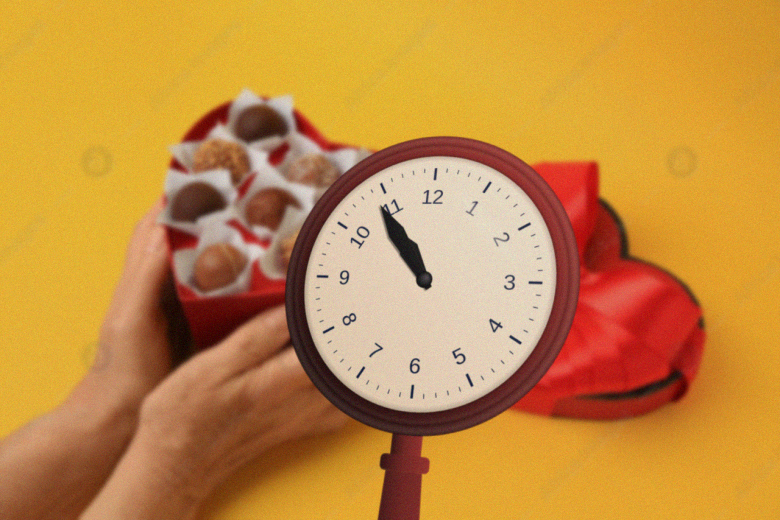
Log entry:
h=10 m=54
